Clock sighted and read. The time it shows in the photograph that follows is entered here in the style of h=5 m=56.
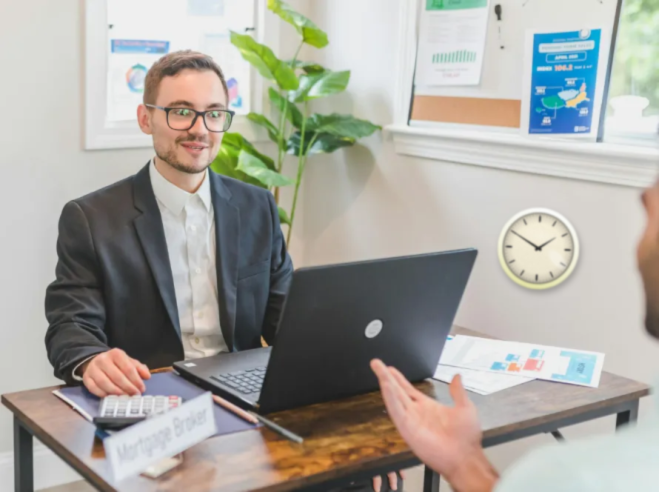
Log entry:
h=1 m=50
